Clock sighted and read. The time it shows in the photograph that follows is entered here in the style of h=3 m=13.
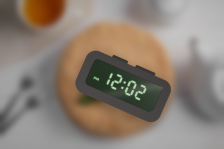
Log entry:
h=12 m=2
